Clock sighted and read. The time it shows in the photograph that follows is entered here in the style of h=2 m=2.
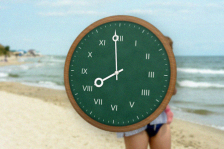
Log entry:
h=7 m=59
